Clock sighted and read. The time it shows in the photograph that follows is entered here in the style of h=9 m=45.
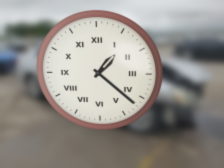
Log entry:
h=1 m=22
